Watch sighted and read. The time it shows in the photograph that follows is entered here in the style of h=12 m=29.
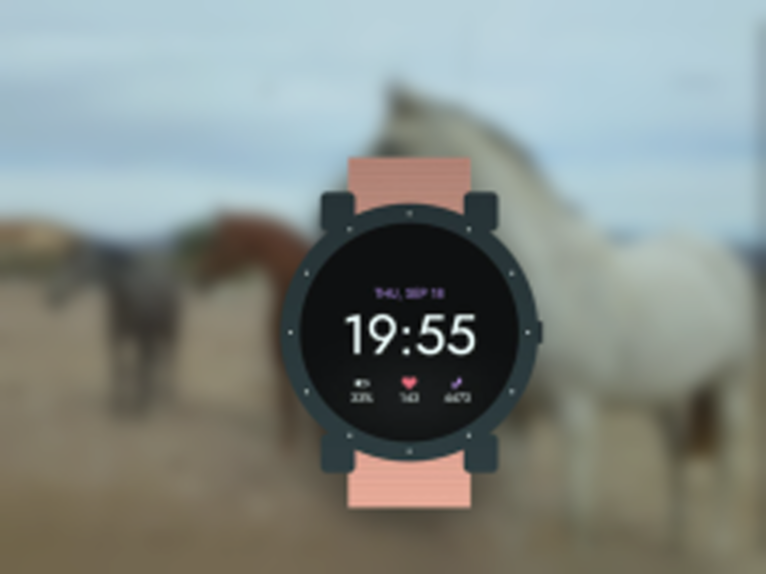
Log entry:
h=19 m=55
